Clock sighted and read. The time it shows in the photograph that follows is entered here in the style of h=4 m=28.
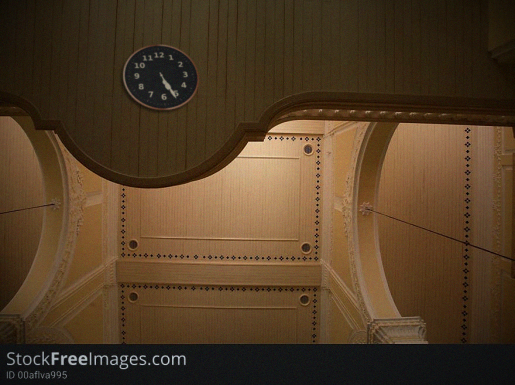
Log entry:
h=5 m=26
